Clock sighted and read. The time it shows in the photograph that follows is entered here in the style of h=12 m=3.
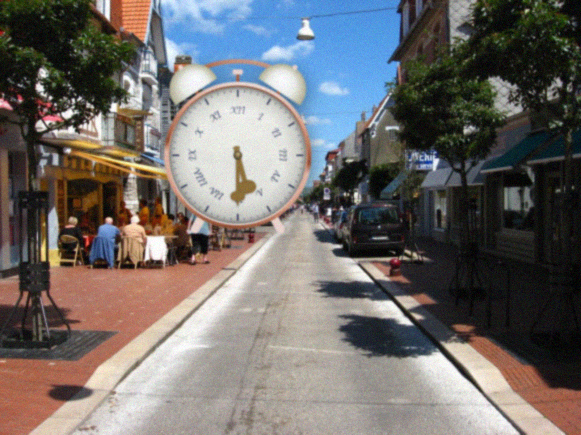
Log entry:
h=5 m=30
